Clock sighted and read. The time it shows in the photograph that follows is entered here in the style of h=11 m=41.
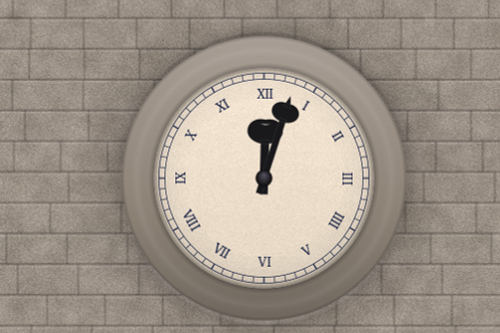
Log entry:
h=12 m=3
